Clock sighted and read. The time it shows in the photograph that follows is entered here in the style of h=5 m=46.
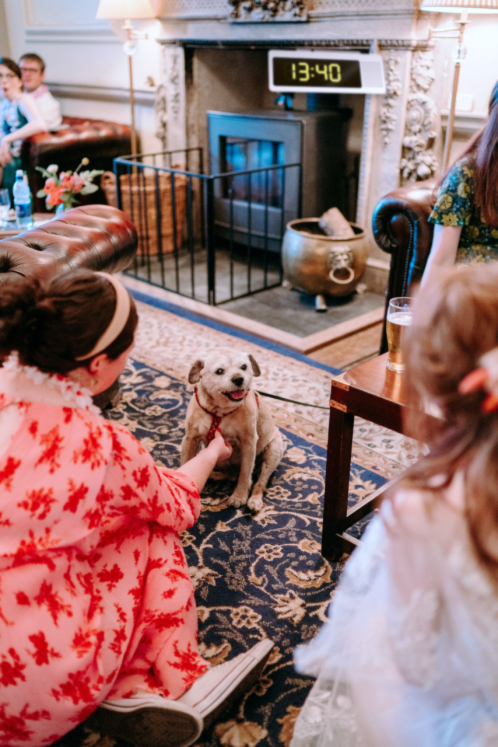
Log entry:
h=13 m=40
